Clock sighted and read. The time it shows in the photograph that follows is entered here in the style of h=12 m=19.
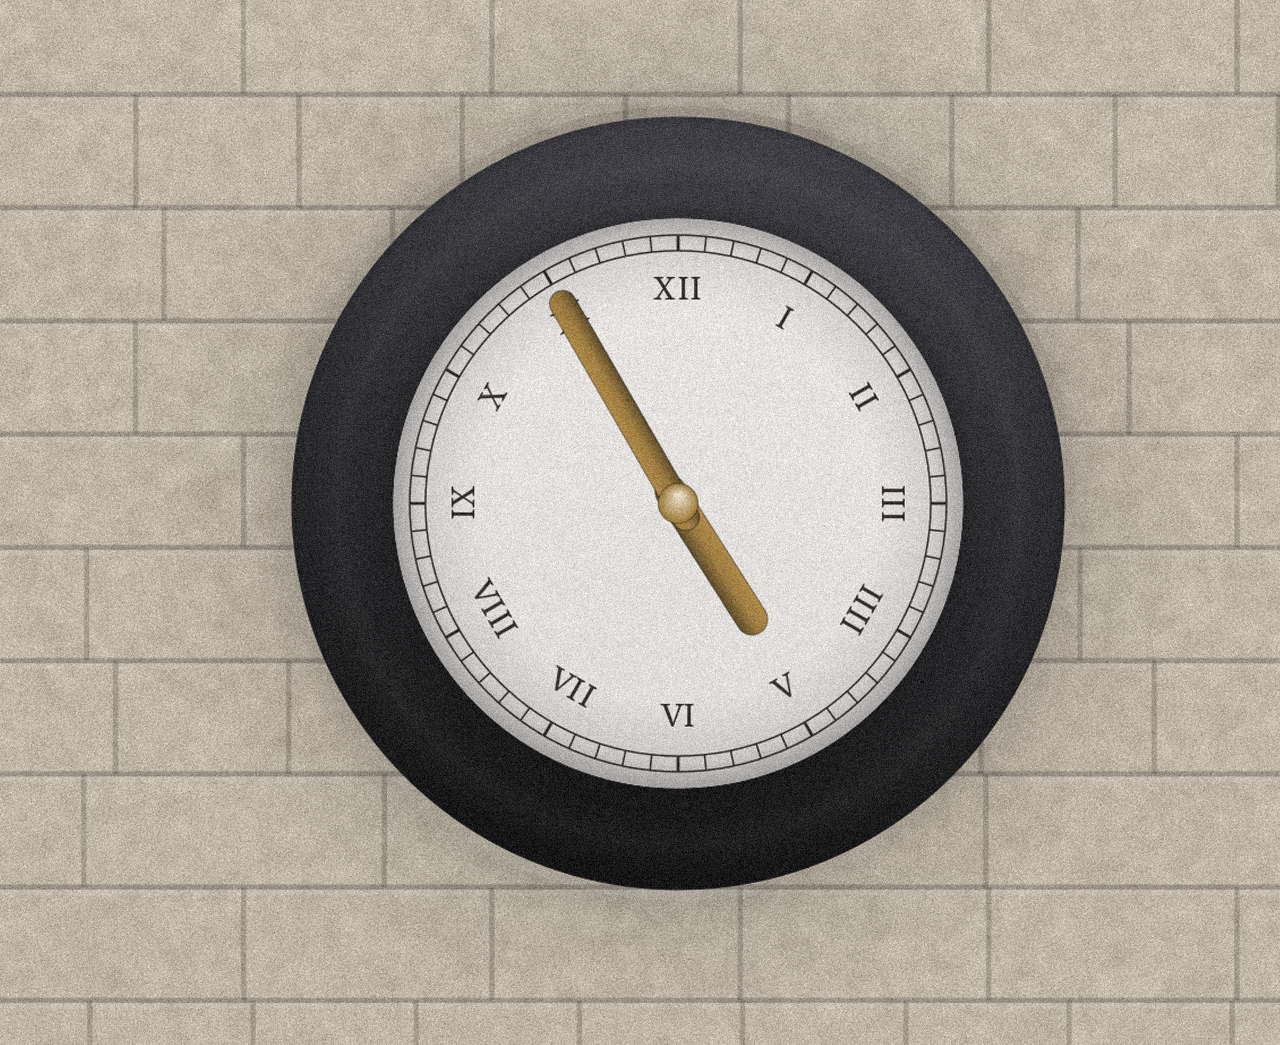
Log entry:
h=4 m=55
